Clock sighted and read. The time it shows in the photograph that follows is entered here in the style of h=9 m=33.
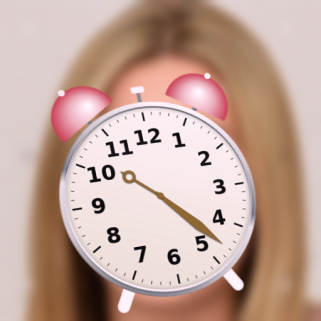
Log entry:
h=10 m=23
